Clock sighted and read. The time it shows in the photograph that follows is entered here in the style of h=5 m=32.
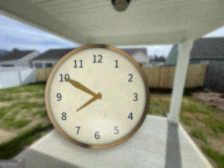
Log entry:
h=7 m=50
